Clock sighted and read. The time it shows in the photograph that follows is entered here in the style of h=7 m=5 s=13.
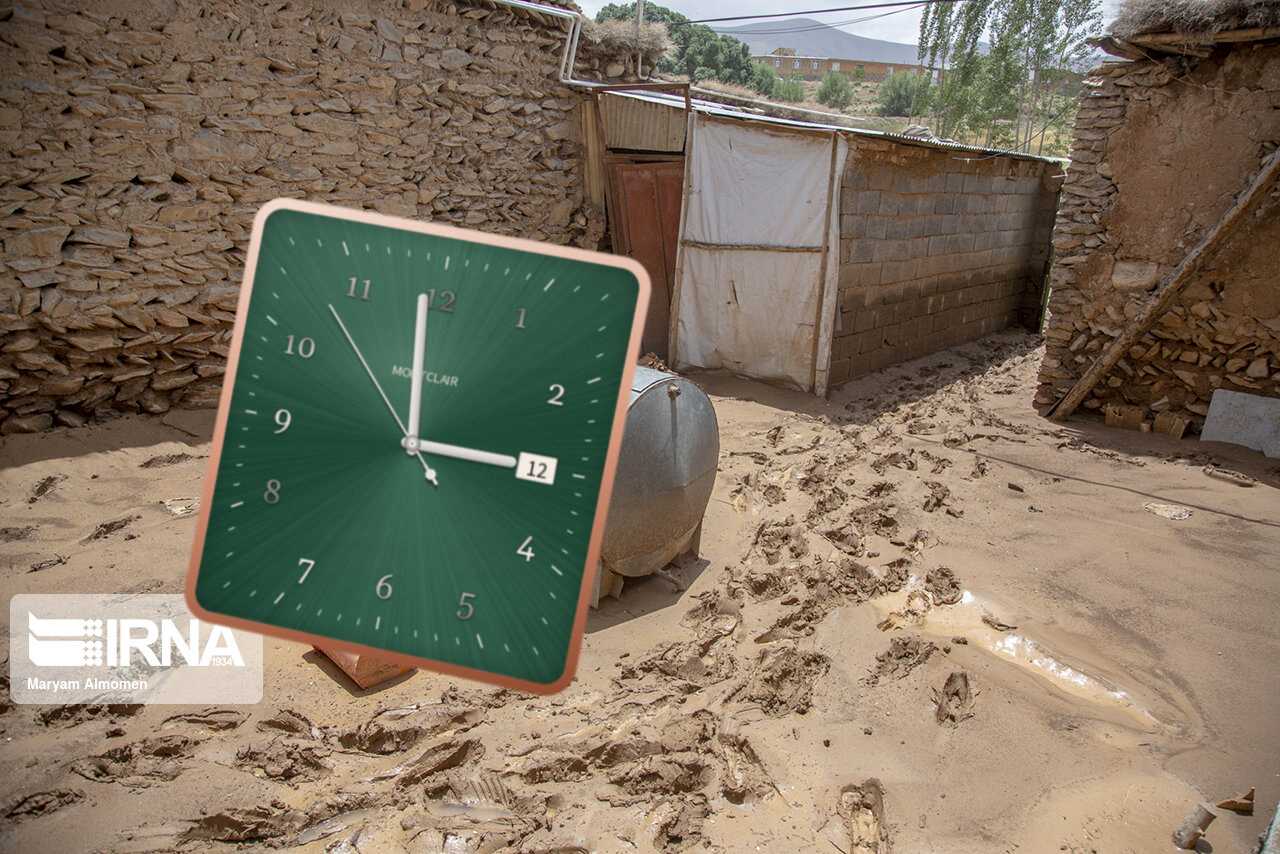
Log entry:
h=2 m=58 s=53
